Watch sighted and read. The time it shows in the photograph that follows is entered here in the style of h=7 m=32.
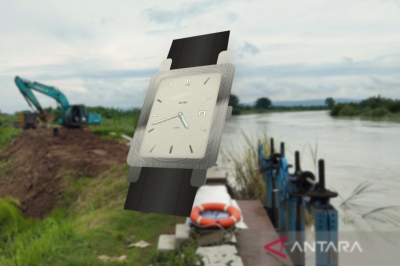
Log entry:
h=4 m=42
